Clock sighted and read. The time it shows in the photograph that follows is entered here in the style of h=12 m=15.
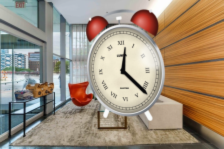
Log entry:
h=12 m=22
